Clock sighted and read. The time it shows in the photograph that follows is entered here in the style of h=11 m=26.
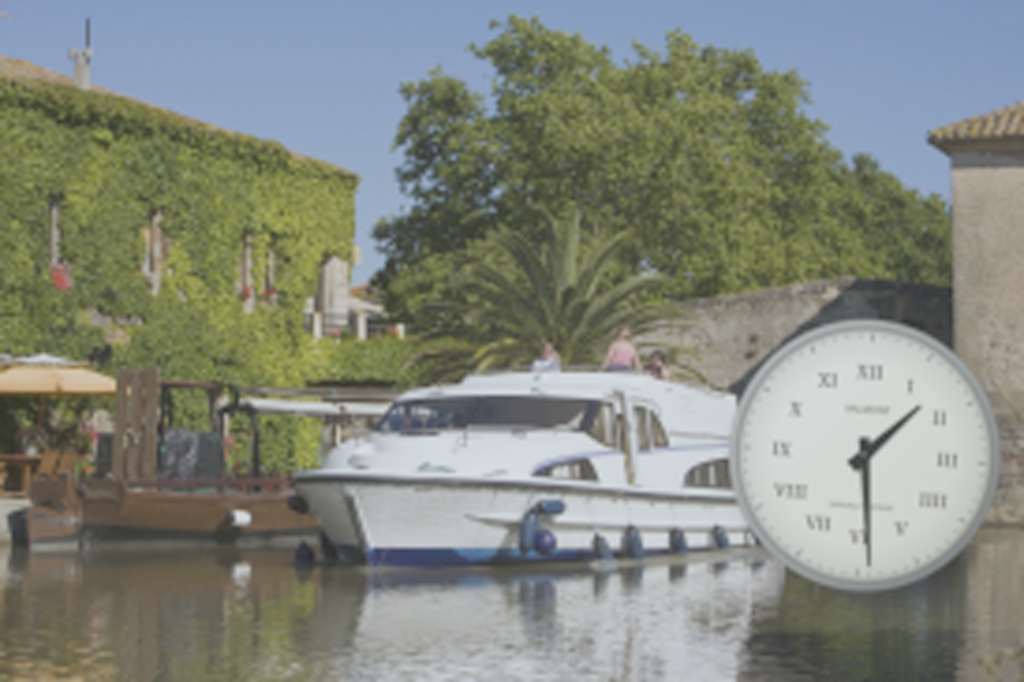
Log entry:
h=1 m=29
